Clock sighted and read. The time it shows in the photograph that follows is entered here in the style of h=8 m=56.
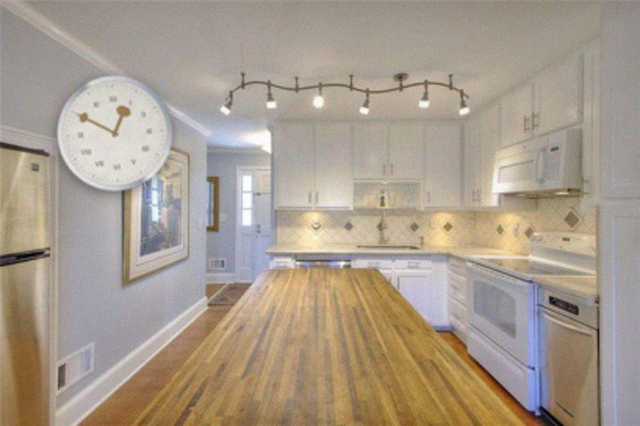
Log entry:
h=12 m=50
